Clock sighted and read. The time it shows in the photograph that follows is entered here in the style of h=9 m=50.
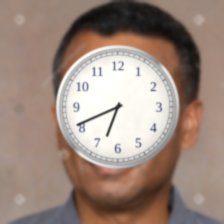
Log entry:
h=6 m=41
